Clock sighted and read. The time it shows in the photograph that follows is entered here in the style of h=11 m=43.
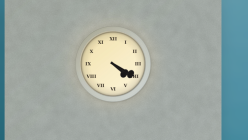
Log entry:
h=4 m=20
